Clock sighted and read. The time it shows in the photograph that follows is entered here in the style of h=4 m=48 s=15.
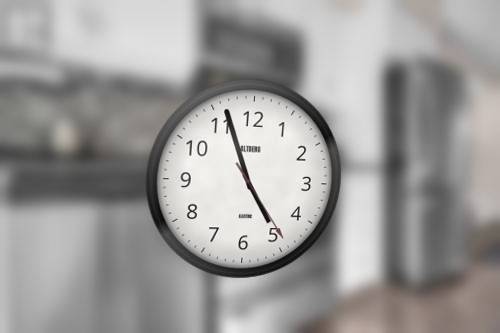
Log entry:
h=4 m=56 s=24
